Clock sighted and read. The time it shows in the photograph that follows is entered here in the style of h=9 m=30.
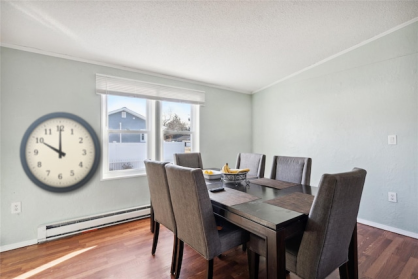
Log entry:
h=10 m=0
